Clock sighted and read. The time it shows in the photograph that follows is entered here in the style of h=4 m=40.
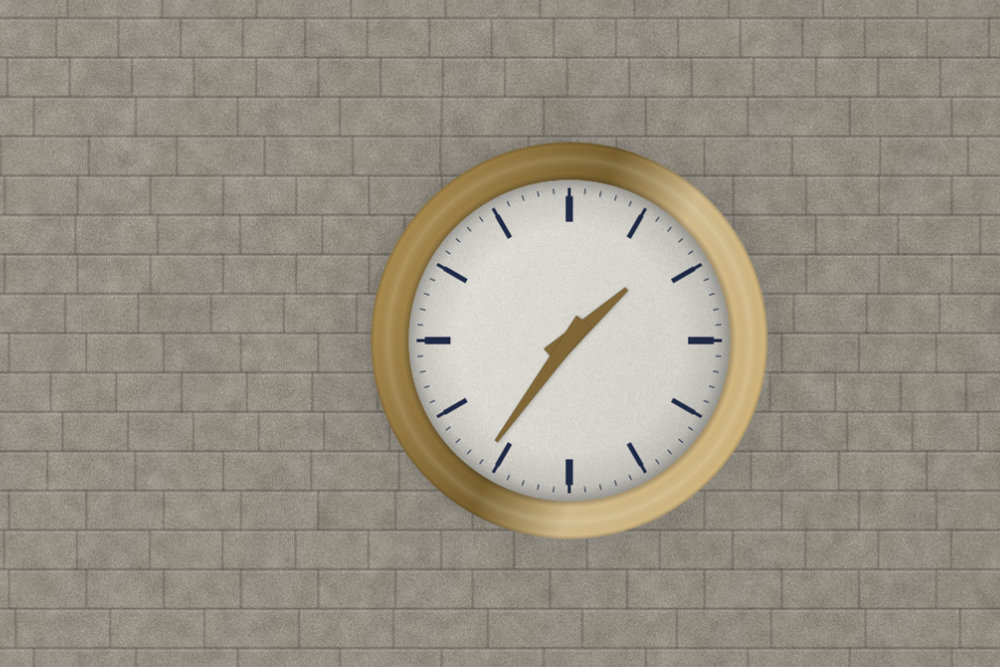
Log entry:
h=1 m=36
